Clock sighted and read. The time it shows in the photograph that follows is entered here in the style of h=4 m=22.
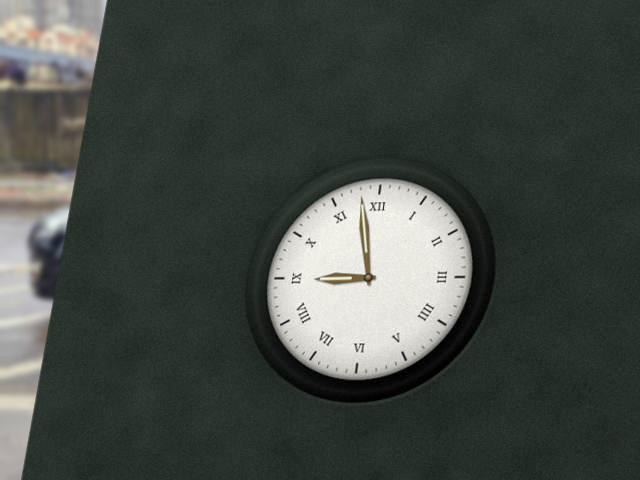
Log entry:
h=8 m=58
